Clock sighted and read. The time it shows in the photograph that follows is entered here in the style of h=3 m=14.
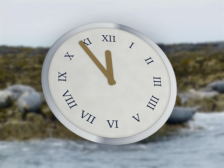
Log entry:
h=11 m=54
